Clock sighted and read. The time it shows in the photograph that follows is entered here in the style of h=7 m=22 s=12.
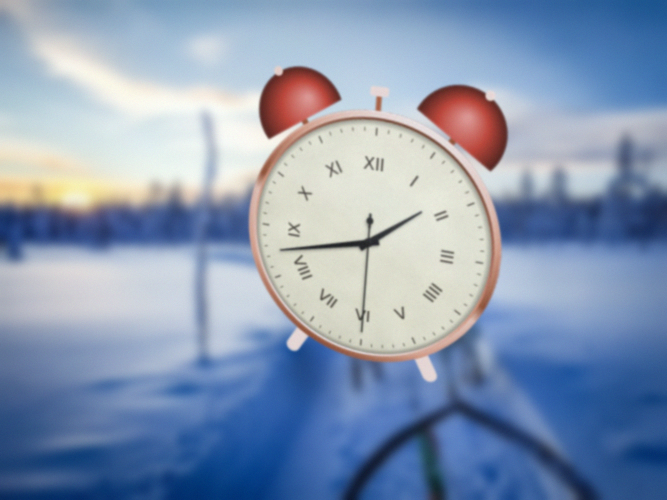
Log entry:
h=1 m=42 s=30
